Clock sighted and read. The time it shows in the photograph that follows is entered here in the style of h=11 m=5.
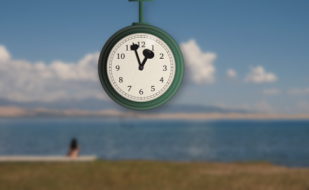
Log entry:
h=12 m=57
